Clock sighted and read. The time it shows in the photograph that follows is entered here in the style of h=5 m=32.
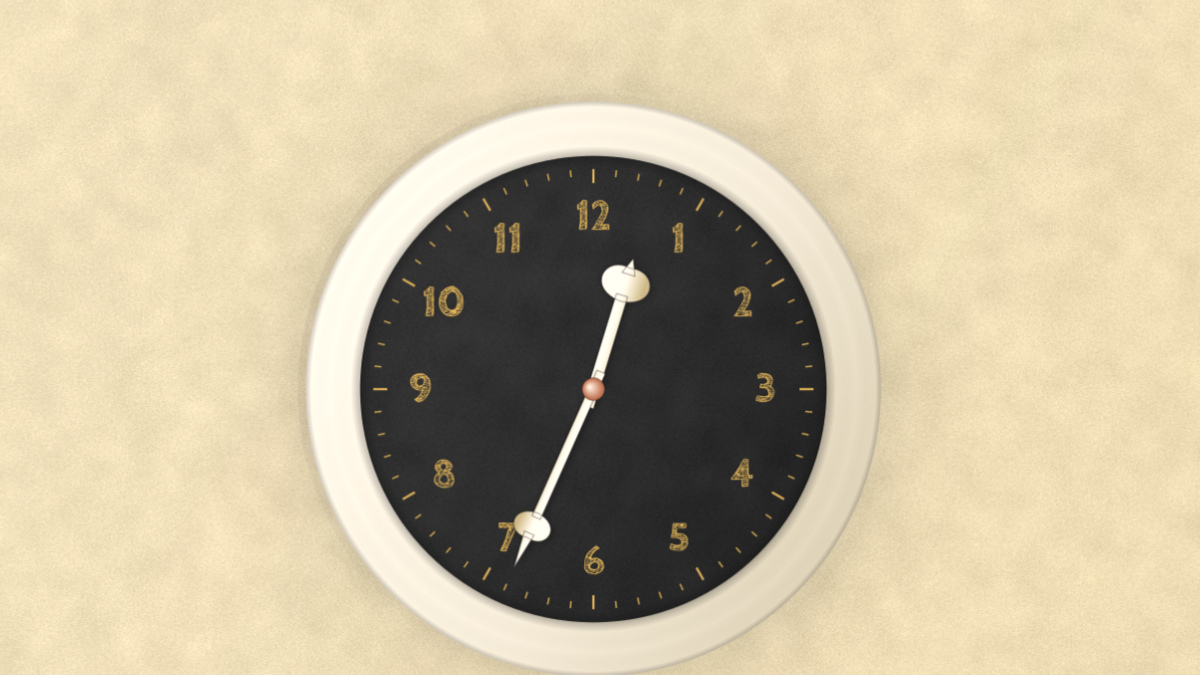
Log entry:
h=12 m=34
